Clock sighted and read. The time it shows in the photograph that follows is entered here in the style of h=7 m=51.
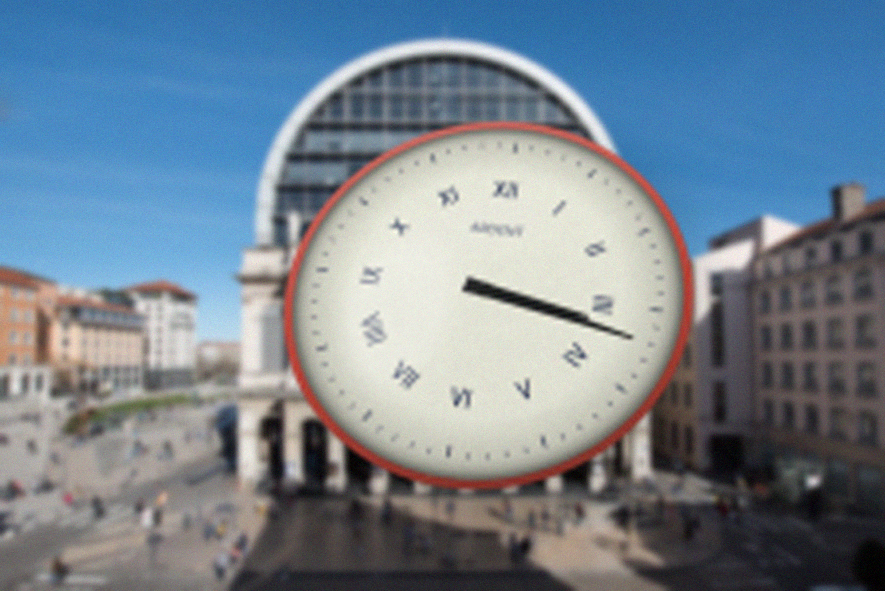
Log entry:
h=3 m=17
